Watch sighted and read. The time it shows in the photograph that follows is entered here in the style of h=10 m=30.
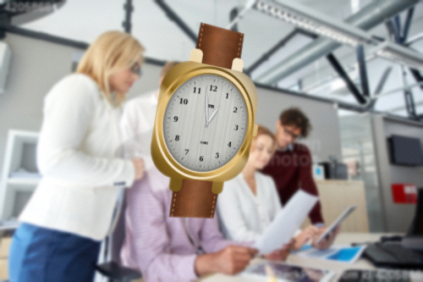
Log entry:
h=12 m=58
